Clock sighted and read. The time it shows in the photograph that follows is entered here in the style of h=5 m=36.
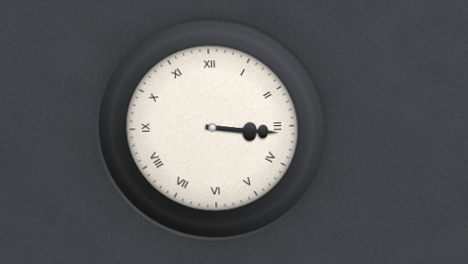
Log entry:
h=3 m=16
